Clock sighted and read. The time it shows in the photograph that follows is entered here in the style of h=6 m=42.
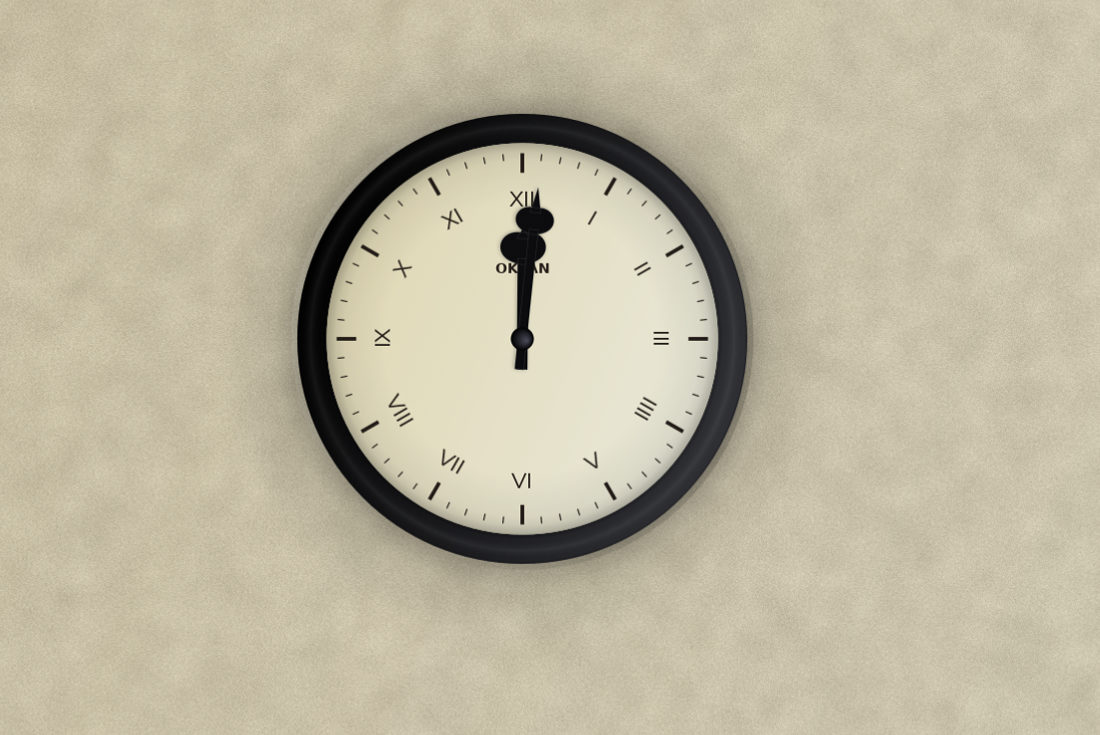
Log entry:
h=12 m=1
